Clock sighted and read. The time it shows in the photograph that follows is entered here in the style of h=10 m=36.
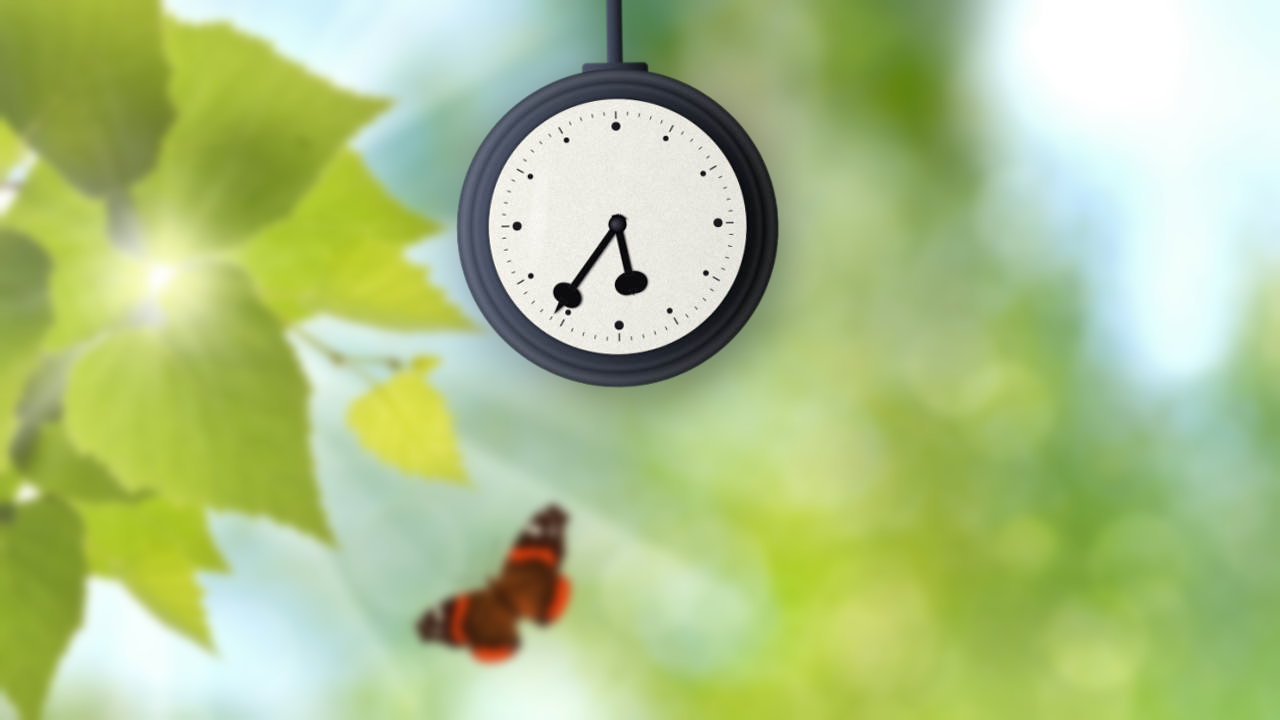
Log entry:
h=5 m=36
